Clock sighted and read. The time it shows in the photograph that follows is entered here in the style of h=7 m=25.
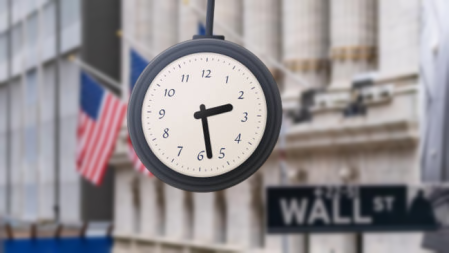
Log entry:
h=2 m=28
